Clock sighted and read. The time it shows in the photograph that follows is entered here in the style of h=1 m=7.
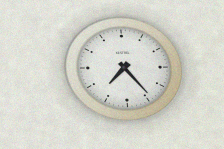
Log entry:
h=7 m=24
